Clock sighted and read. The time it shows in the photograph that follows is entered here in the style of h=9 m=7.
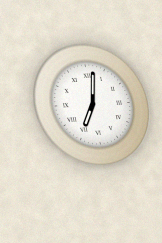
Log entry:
h=7 m=2
